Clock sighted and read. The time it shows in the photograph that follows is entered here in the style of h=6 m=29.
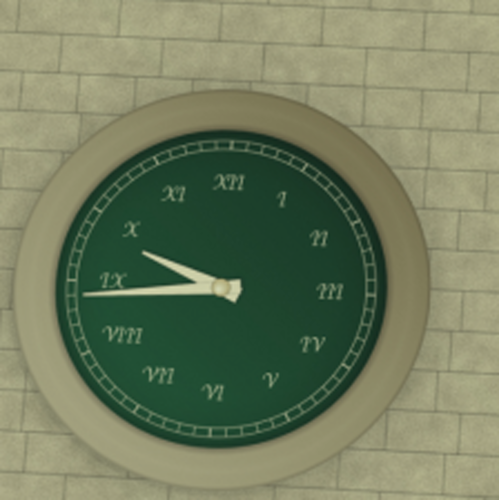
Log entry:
h=9 m=44
